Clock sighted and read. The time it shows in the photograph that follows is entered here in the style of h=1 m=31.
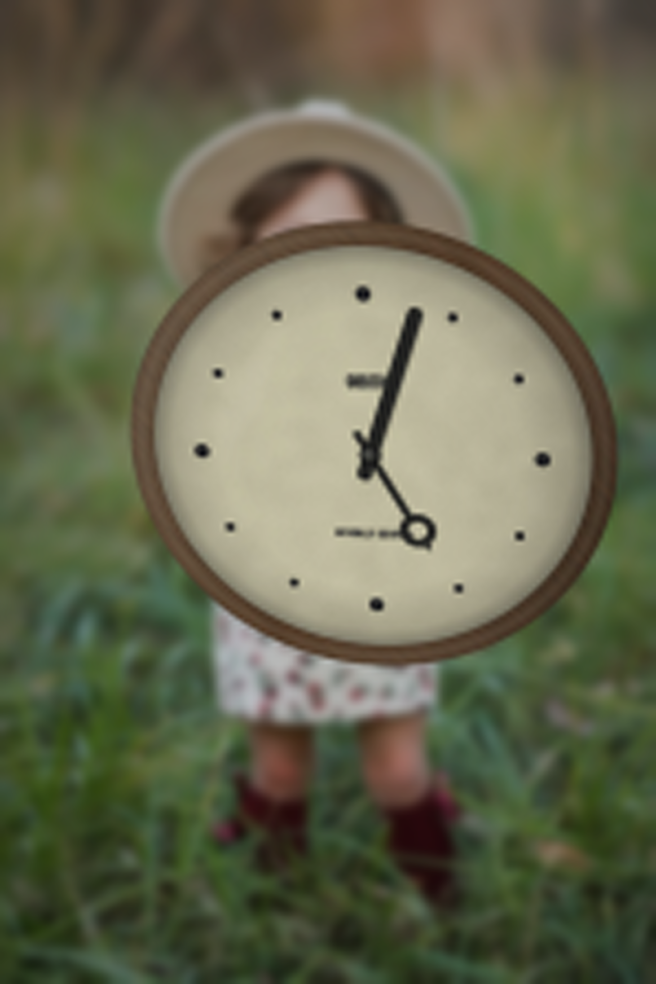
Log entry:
h=5 m=3
